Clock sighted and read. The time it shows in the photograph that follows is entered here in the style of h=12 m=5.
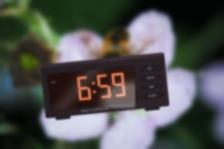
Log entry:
h=6 m=59
